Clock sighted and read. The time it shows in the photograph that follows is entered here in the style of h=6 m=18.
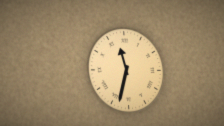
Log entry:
h=11 m=33
